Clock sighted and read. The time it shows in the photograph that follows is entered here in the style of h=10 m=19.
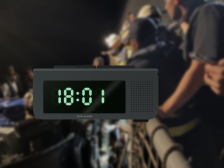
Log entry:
h=18 m=1
